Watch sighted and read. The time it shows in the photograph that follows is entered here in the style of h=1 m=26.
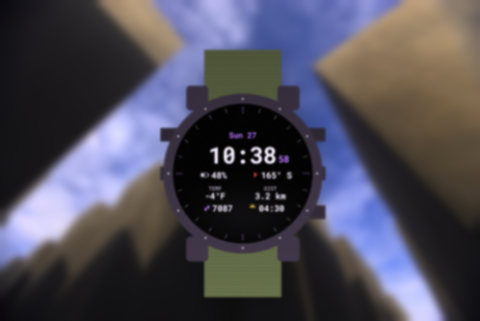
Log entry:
h=10 m=38
